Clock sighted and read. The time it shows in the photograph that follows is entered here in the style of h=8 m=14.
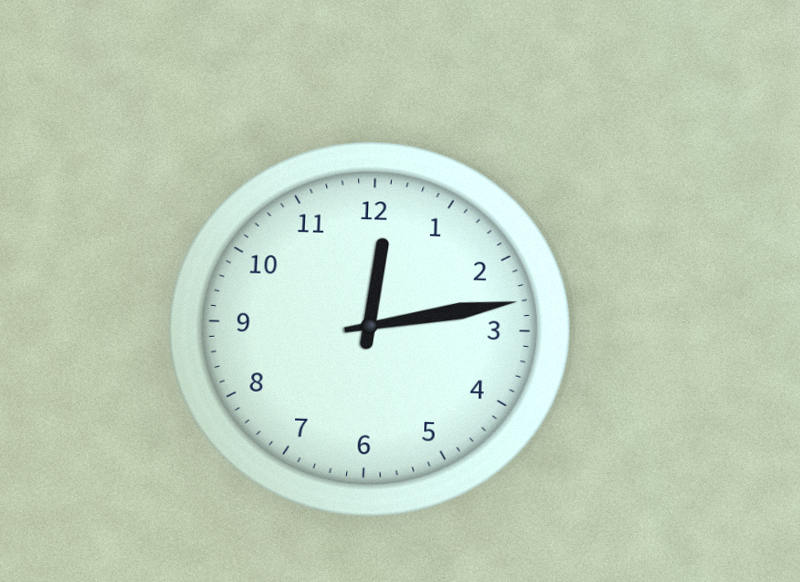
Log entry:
h=12 m=13
